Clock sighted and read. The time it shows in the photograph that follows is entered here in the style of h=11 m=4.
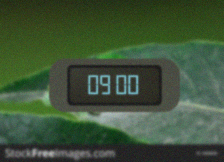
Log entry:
h=9 m=0
